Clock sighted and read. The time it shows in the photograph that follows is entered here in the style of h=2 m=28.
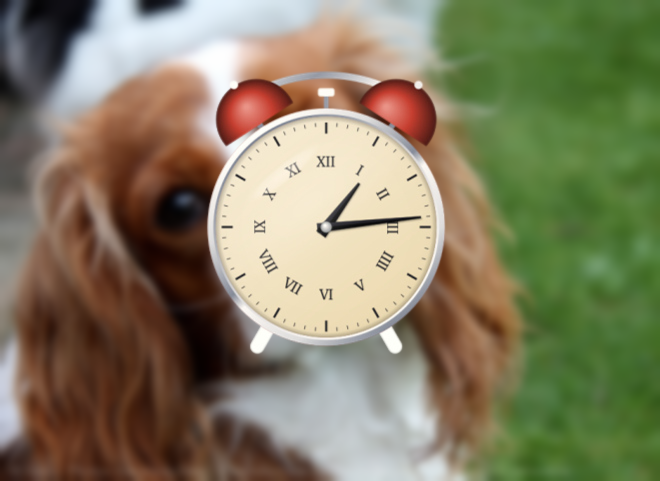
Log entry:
h=1 m=14
